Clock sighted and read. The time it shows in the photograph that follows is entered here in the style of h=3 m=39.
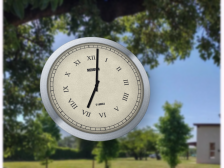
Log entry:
h=7 m=2
